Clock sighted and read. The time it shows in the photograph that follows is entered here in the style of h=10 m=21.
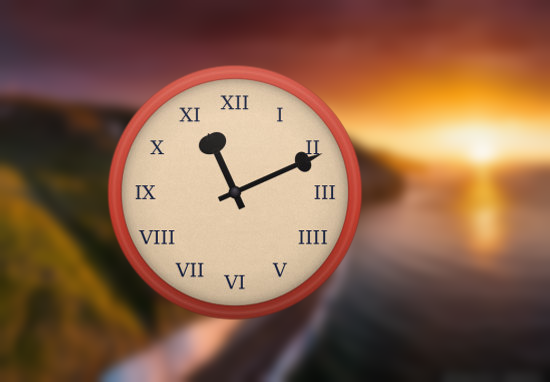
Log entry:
h=11 m=11
